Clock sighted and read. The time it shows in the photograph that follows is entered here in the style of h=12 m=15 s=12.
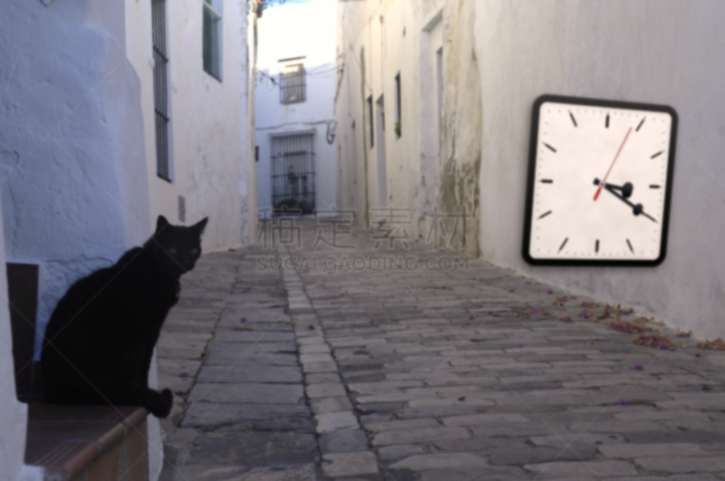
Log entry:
h=3 m=20 s=4
